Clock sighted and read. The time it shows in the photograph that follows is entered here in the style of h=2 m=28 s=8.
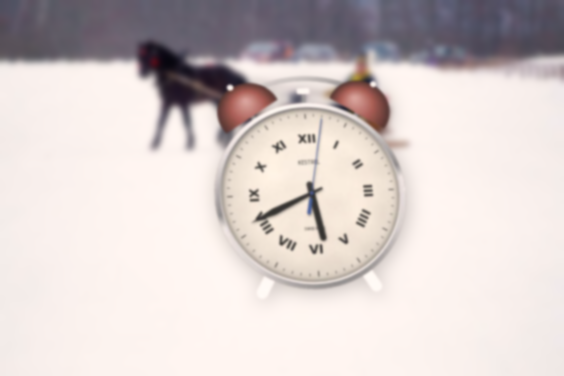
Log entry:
h=5 m=41 s=2
